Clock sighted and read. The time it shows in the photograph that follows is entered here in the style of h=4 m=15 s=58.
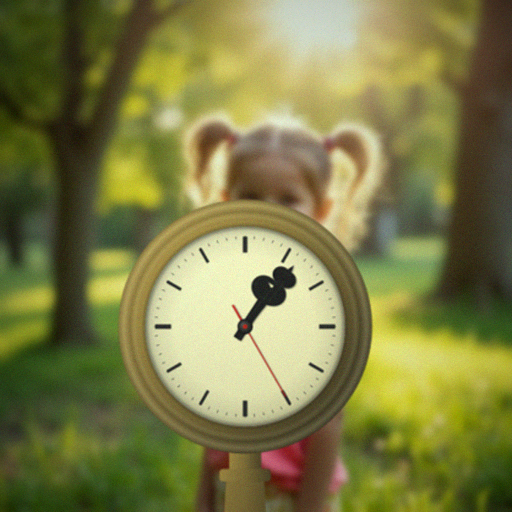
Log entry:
h=1 m=6 s=25
